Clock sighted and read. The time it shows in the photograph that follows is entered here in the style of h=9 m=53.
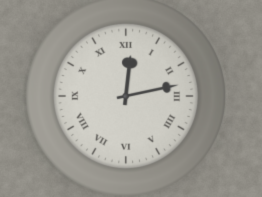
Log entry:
h=12 m=13
